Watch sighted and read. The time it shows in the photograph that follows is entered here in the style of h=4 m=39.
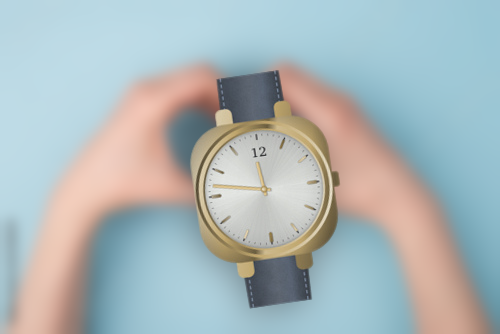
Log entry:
h=11 m=47
